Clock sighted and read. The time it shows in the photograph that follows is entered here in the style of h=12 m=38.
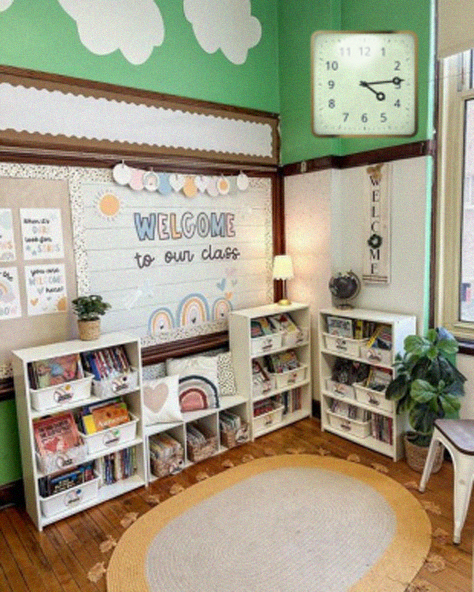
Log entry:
h=4 m=14
